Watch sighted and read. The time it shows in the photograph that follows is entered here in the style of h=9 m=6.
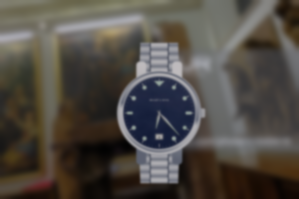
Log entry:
h=6 m=23
